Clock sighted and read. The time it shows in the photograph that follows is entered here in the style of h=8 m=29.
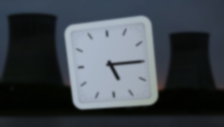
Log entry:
h=5 m=15
